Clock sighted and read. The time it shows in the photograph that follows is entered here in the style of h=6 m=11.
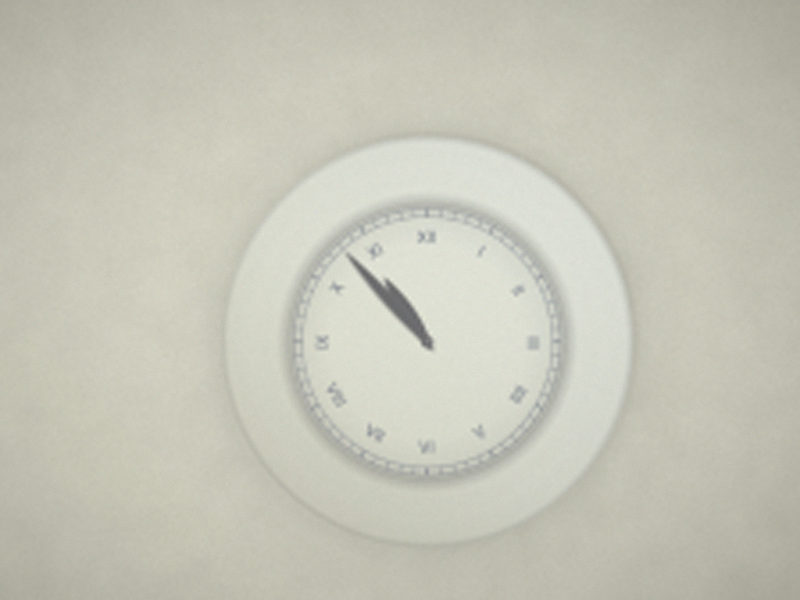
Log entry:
h=10 m=53
